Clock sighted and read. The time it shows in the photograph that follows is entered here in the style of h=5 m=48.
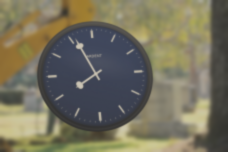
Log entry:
h=7 m=56
